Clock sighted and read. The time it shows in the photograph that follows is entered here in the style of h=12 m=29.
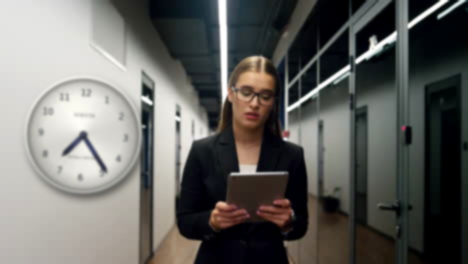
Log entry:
h=7 m=24
